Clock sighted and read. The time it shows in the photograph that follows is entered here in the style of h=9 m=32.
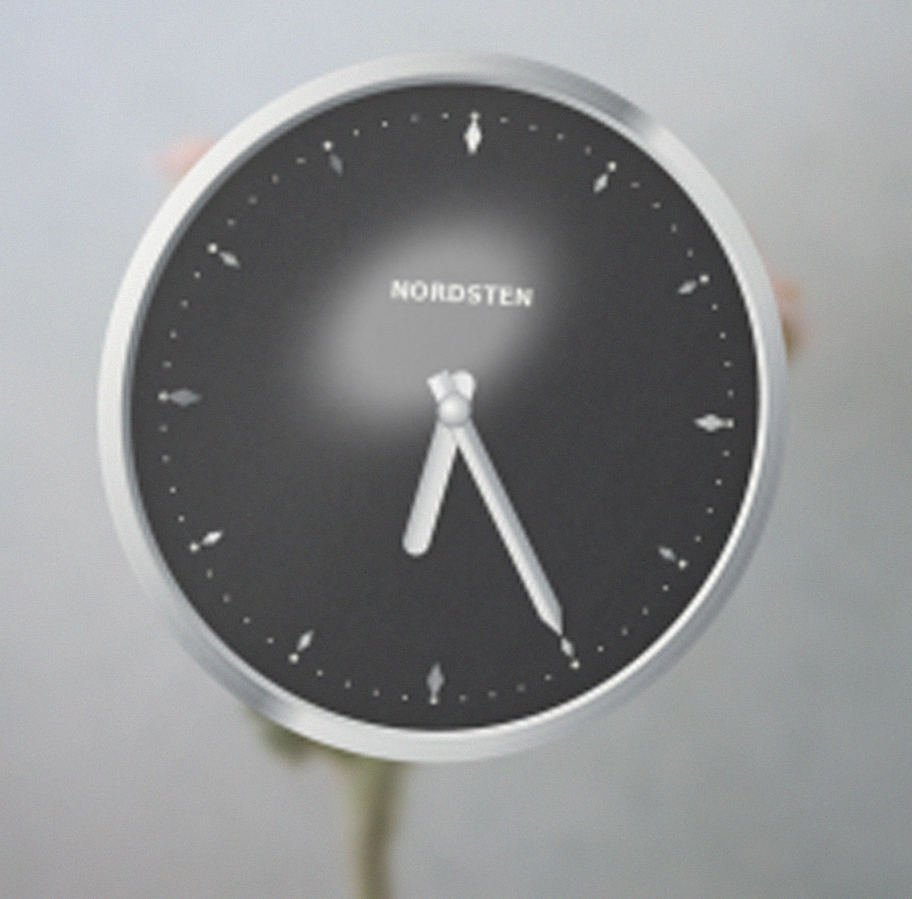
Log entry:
h=6 m=25
